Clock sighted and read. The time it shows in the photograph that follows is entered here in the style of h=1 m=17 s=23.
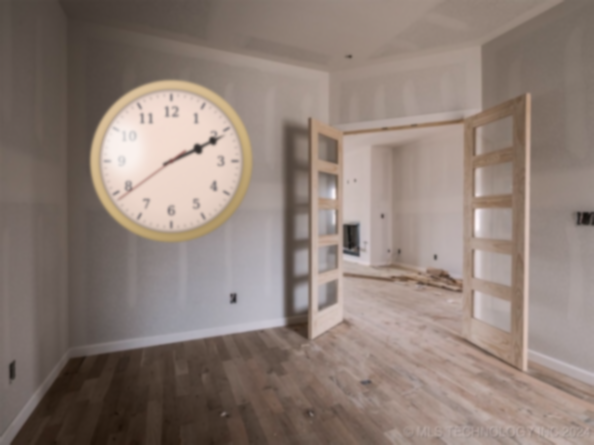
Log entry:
h=2 m=10 s=39
